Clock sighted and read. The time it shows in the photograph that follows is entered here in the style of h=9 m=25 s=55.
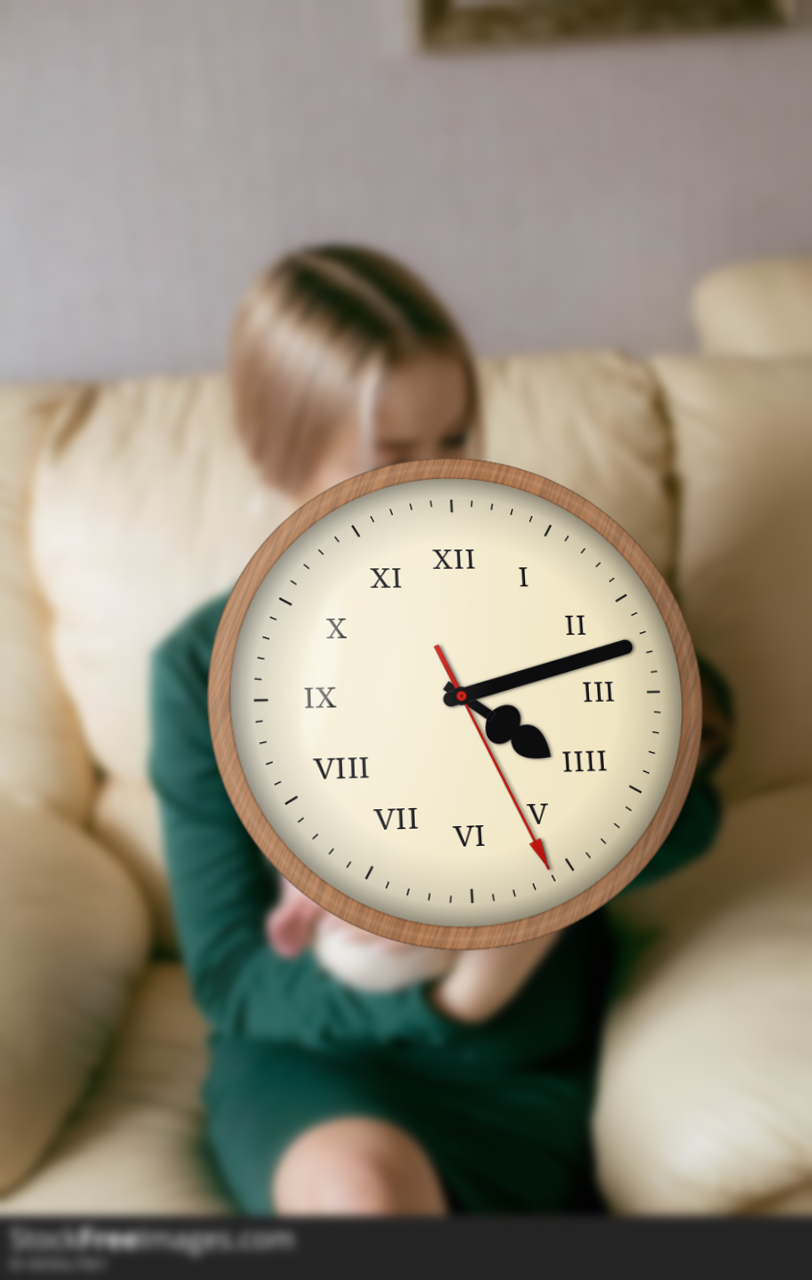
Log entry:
h=4 m=12 s=26
